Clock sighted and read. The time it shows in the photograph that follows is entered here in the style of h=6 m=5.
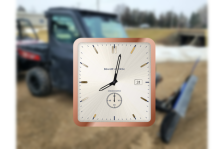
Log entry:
h=8 m=2
